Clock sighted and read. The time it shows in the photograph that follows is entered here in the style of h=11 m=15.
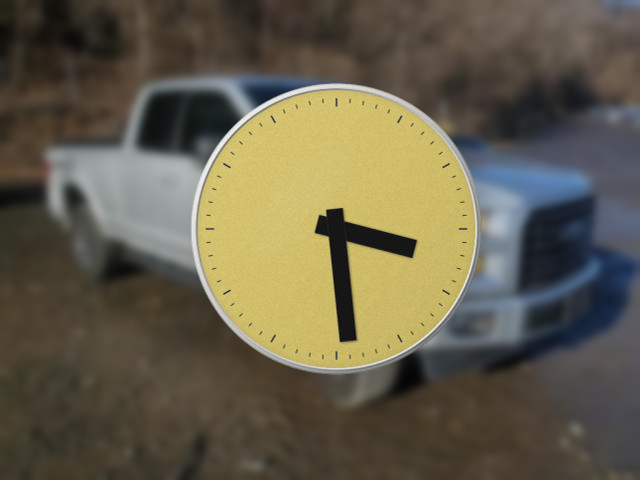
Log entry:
h=3 m=29
